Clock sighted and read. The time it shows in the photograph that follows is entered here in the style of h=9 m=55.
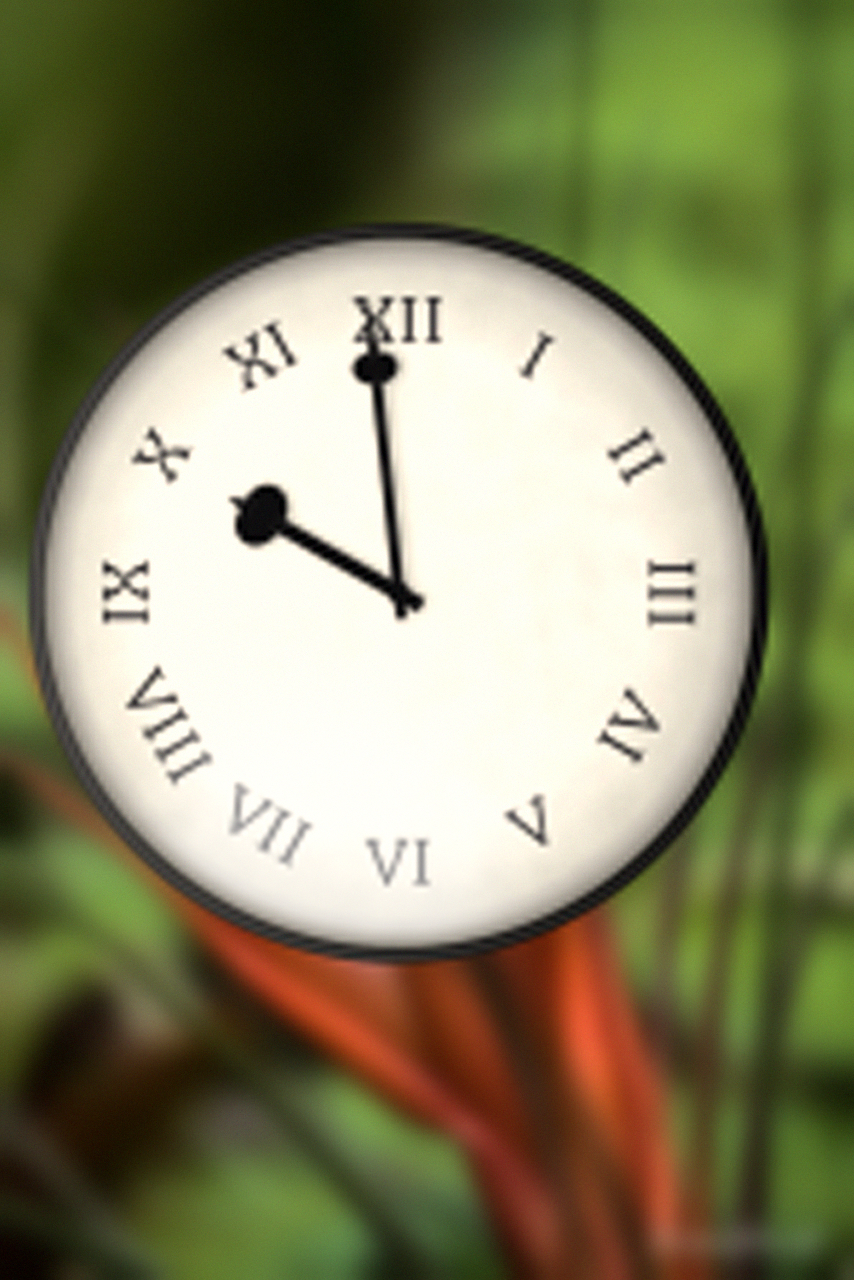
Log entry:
h=9 m=59
